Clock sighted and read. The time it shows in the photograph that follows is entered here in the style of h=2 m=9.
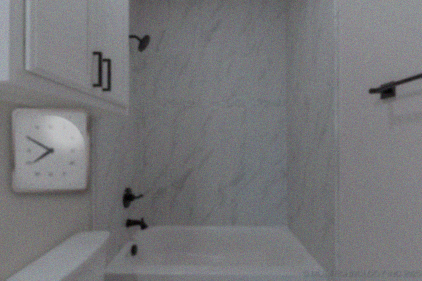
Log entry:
h=7 m=50
